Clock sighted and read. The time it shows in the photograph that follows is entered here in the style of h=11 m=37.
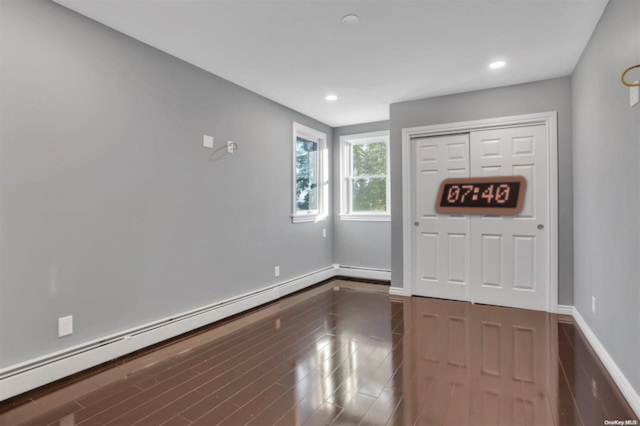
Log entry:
h=7 m=40
